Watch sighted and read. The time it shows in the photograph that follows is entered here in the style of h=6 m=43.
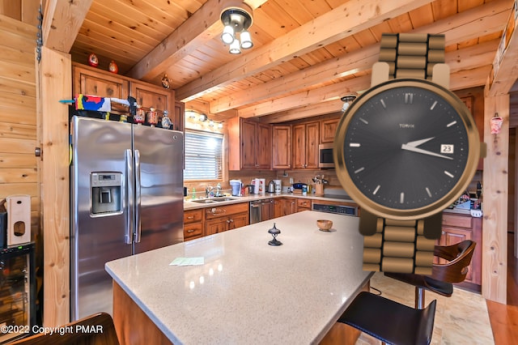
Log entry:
h=2 m=17
